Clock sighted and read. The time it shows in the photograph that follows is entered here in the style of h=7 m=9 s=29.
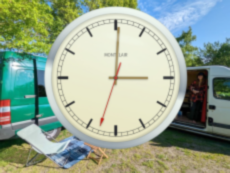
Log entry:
h=3 m=0 s=33
